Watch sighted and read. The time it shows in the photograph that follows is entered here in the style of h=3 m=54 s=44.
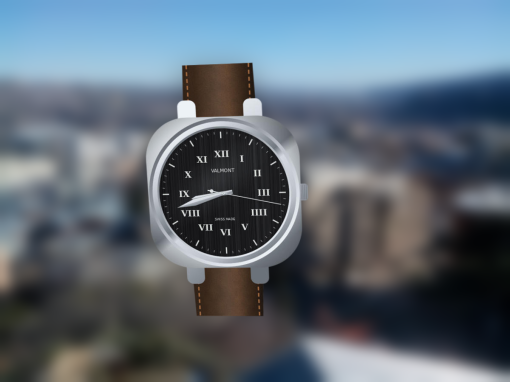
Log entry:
h=8 m=42 s=17
